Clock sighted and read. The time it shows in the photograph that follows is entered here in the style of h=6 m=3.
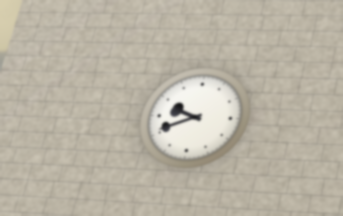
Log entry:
h=9 m=41
